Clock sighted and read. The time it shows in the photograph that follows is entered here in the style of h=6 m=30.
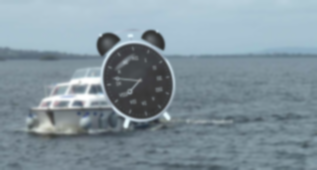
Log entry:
h=7 m=47
